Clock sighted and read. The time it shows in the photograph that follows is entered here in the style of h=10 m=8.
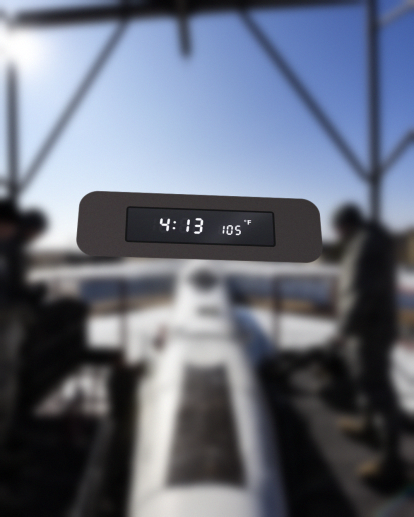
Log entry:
h=4 m=13
